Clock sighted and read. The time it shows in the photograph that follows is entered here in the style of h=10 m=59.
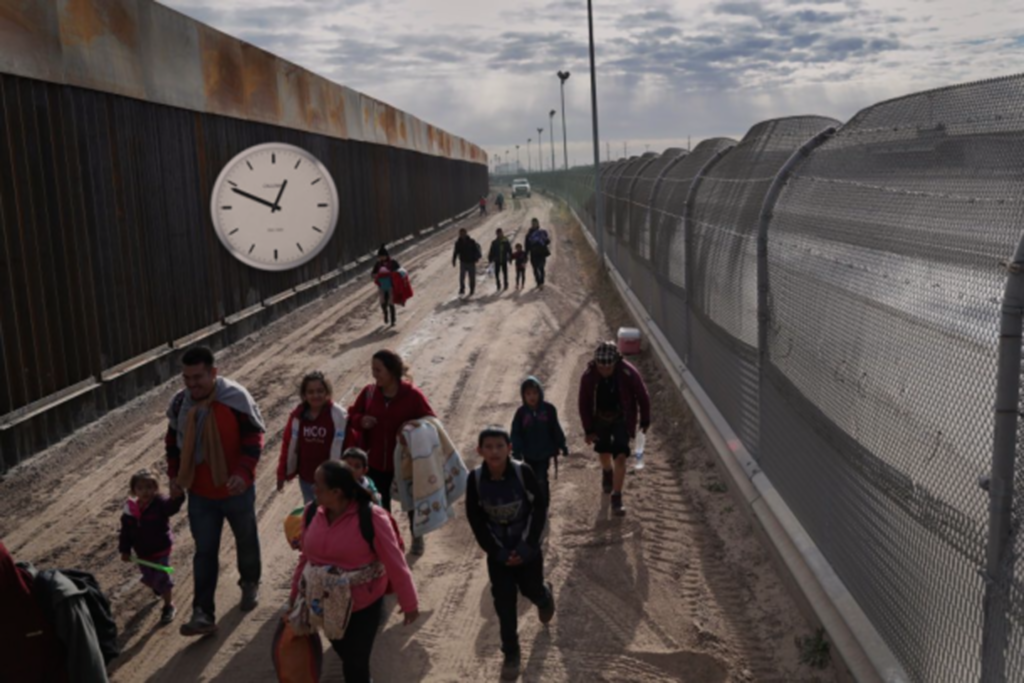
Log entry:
h=12 m=49
